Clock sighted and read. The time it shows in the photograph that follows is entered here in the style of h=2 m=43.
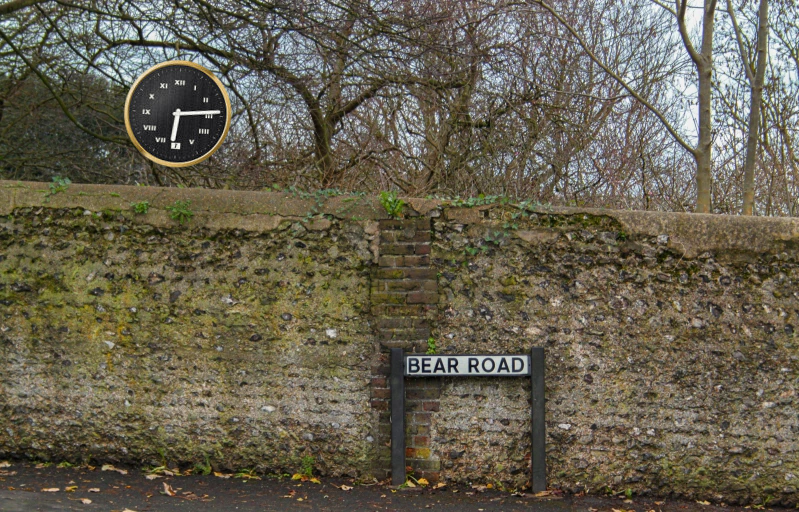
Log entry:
h=6 m=14
